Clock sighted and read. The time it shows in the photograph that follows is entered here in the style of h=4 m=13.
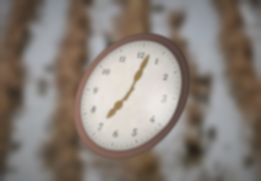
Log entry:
h=7 m=2
